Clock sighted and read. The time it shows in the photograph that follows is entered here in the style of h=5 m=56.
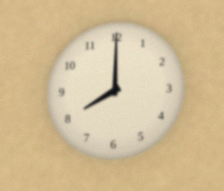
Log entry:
h=8 m=0
